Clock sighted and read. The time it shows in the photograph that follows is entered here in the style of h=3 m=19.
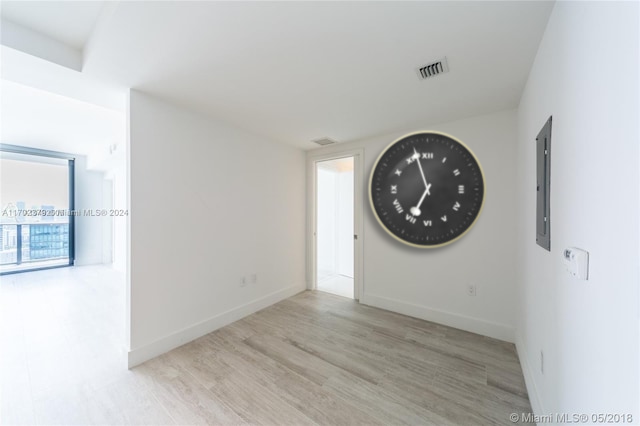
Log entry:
h=6 m=57
